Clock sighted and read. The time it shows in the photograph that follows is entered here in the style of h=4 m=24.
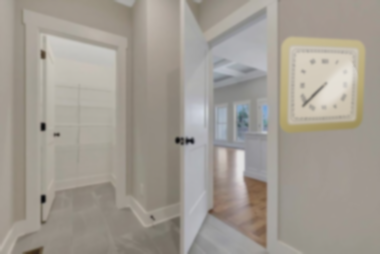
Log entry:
h=7 m=38
